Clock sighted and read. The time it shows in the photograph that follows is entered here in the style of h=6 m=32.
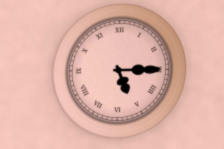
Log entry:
h=5 m=15
